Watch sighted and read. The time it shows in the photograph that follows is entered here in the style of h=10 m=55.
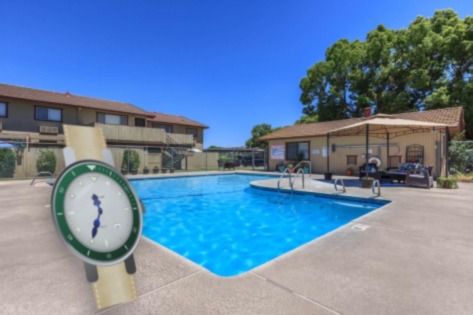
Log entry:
h=11 m=35
